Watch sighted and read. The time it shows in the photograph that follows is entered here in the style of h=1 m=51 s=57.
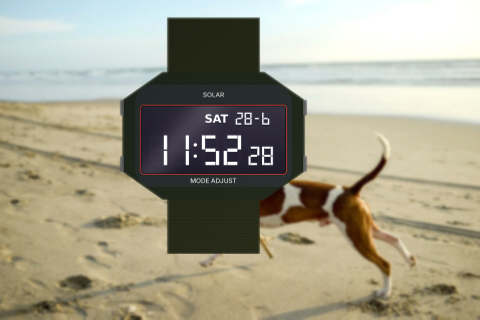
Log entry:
h=11 m=52 s=28
